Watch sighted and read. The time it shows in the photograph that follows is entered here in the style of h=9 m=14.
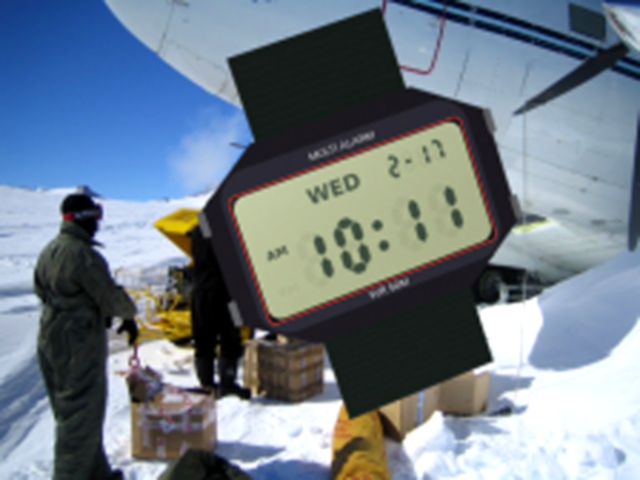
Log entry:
h=10 m=11
